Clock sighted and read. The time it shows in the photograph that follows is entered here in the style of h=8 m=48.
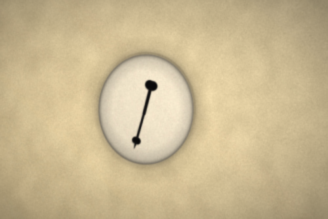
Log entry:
h=12 m=33
